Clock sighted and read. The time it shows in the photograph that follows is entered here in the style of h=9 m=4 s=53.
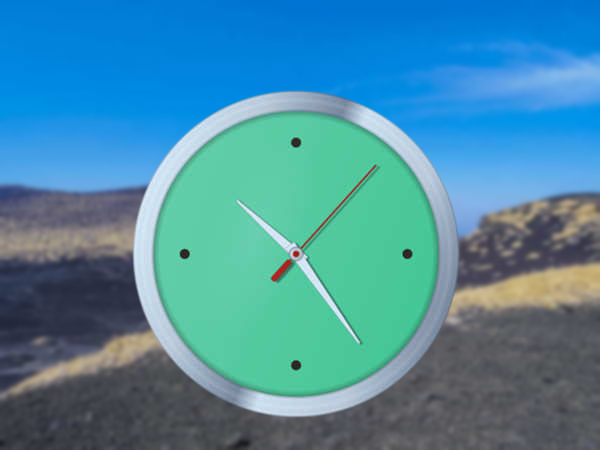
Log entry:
h=10 m=24 s=7
